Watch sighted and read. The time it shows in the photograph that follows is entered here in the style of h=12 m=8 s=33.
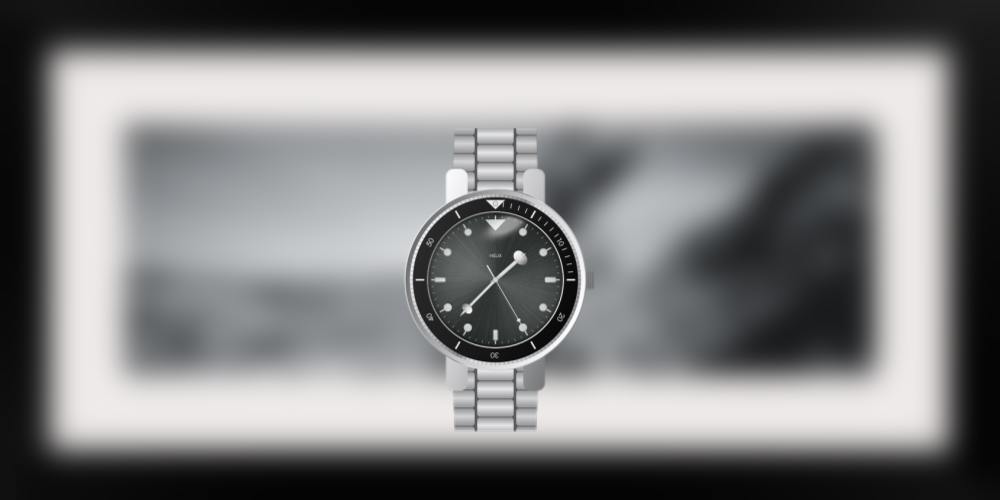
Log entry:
h=1 m=37 s=25
